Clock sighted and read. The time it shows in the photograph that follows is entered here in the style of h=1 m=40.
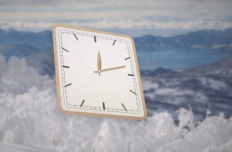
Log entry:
h=12 m=12
